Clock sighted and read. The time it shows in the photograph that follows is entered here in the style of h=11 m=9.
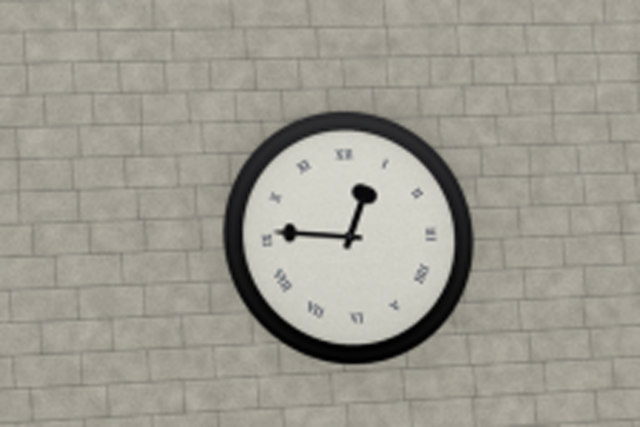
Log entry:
h=12 m=46
